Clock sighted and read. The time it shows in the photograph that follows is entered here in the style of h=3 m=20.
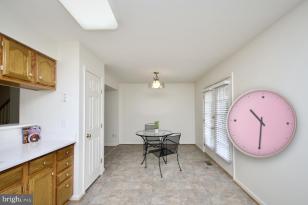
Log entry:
h=10 m=30
